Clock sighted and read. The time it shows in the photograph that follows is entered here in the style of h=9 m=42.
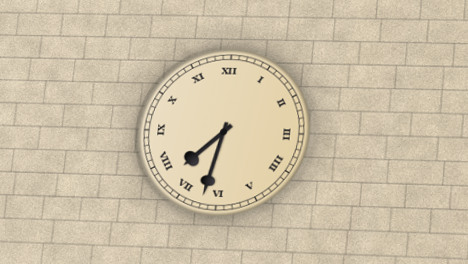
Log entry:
h=7 m=32
